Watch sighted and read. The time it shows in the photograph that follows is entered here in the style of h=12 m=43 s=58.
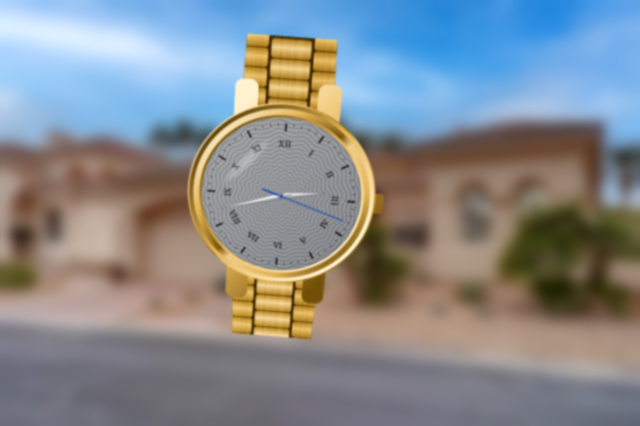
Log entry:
h=2 m=42 s=18
